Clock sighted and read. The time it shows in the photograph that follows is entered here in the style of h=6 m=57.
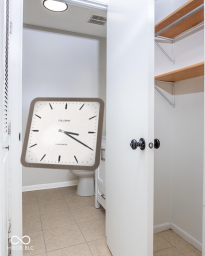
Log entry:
h=3 m=20
